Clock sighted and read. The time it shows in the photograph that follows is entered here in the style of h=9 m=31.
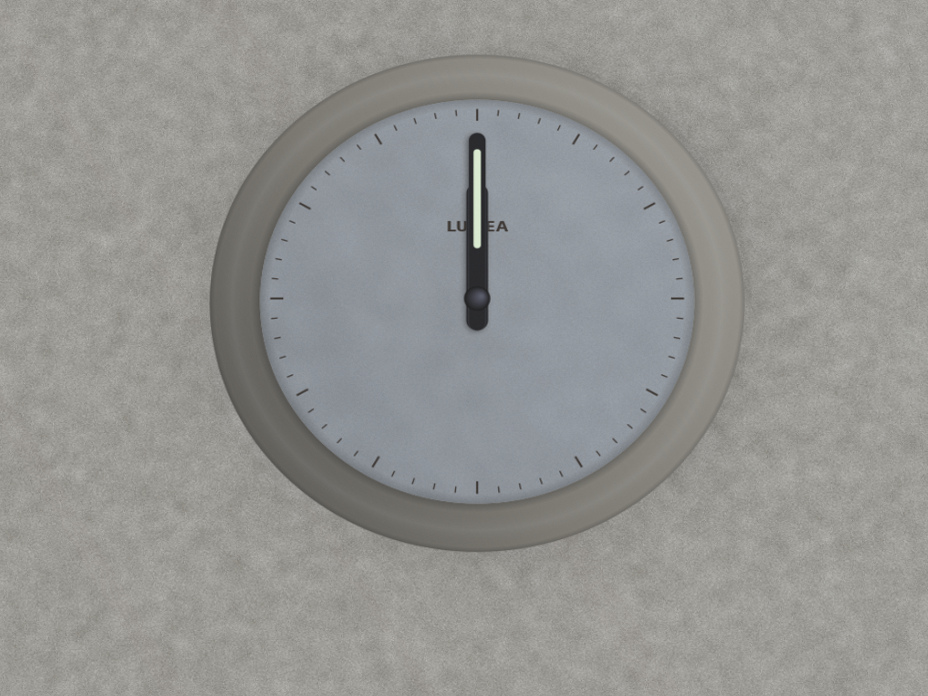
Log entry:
h=12 m=0
